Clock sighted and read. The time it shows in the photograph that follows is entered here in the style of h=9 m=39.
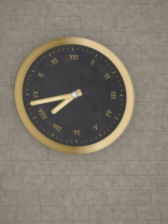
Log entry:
h=7 m=43
